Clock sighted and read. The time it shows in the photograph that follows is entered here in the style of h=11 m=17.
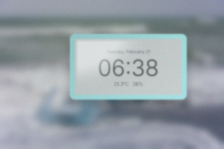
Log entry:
h=6 m=38
